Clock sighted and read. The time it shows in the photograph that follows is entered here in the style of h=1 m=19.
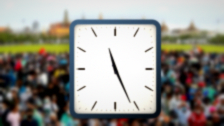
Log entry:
h=11 m=26
